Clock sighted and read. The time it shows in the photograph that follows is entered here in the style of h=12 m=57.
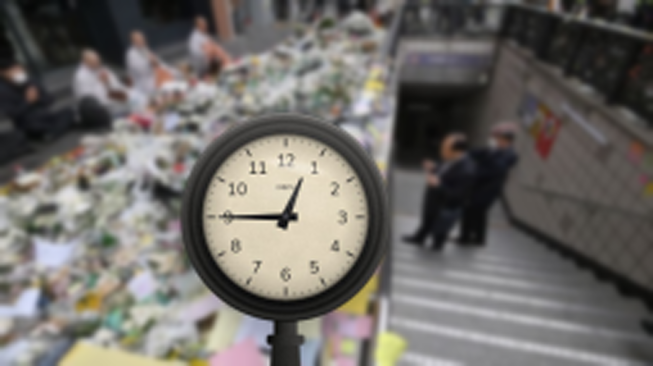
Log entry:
h=12 m=45
